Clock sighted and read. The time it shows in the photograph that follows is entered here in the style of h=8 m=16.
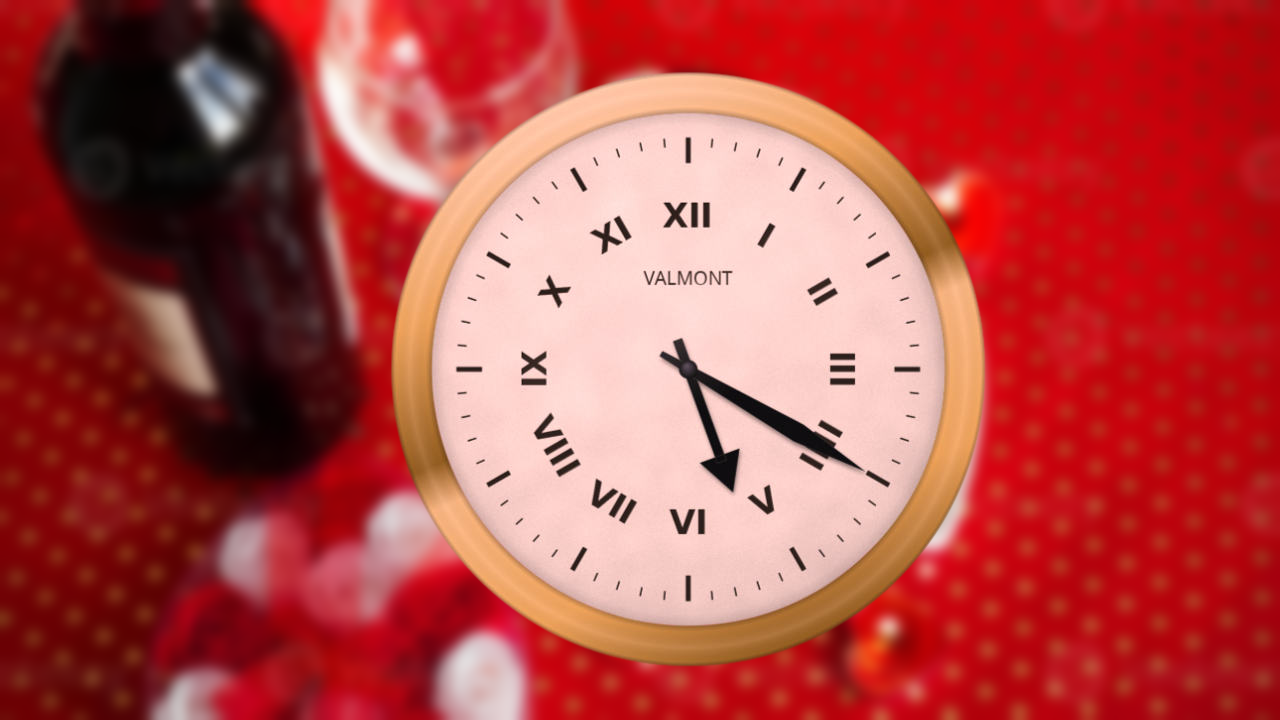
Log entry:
h=5 m=20
